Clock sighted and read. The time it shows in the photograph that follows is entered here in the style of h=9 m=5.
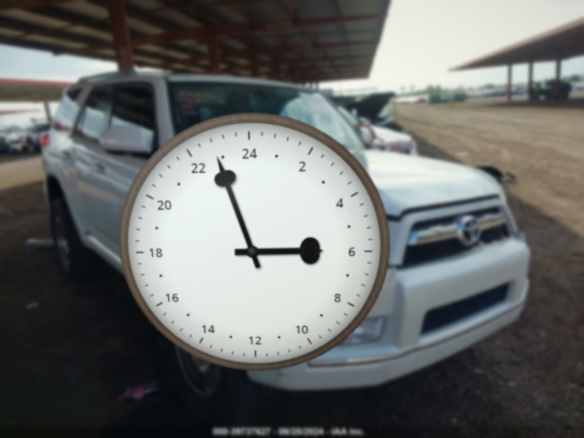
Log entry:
h=5 m=57
